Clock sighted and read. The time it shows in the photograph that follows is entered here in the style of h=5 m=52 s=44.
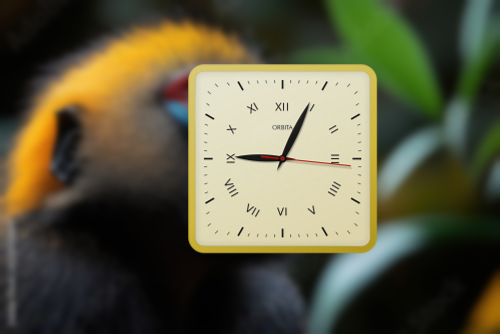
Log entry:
h=9 m=4 s=16
